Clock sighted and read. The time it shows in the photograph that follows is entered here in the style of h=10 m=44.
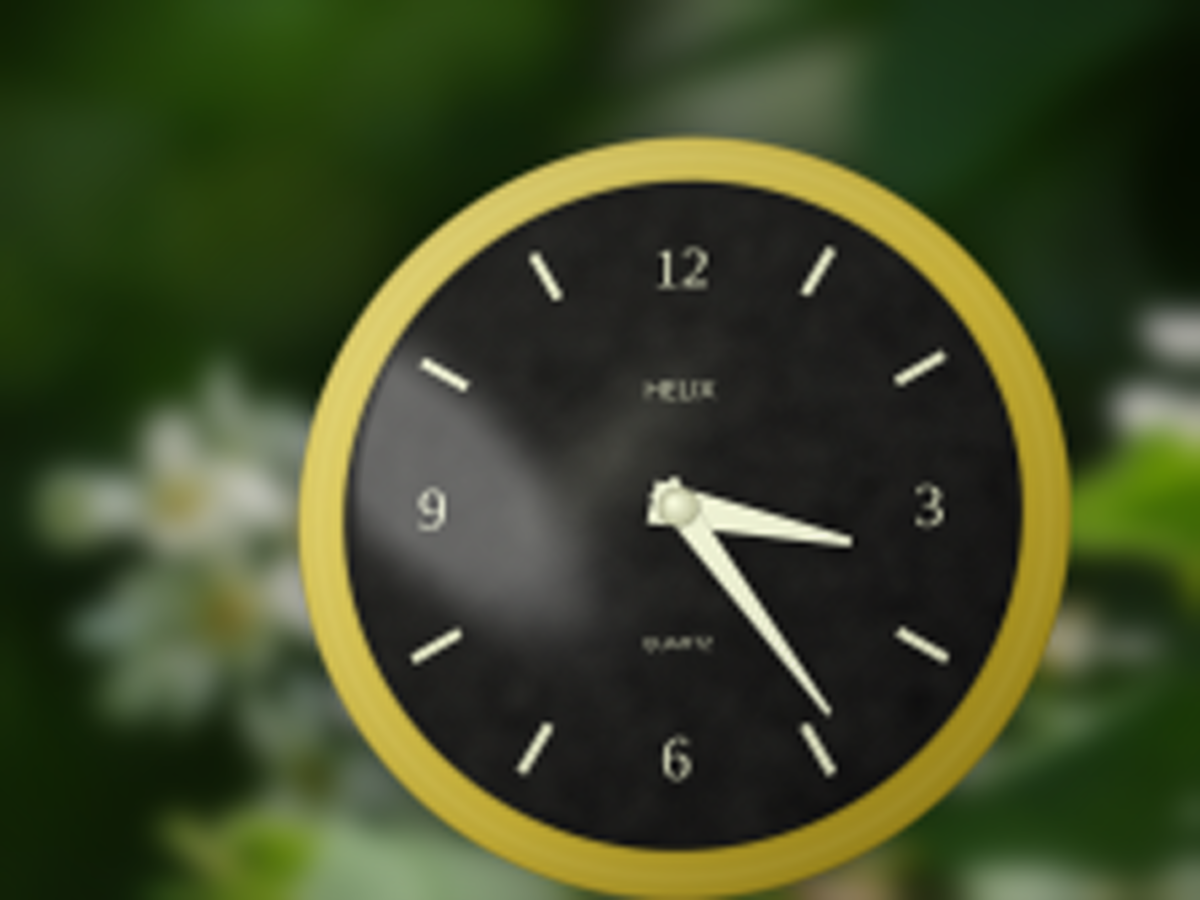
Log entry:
h=3 m=24
